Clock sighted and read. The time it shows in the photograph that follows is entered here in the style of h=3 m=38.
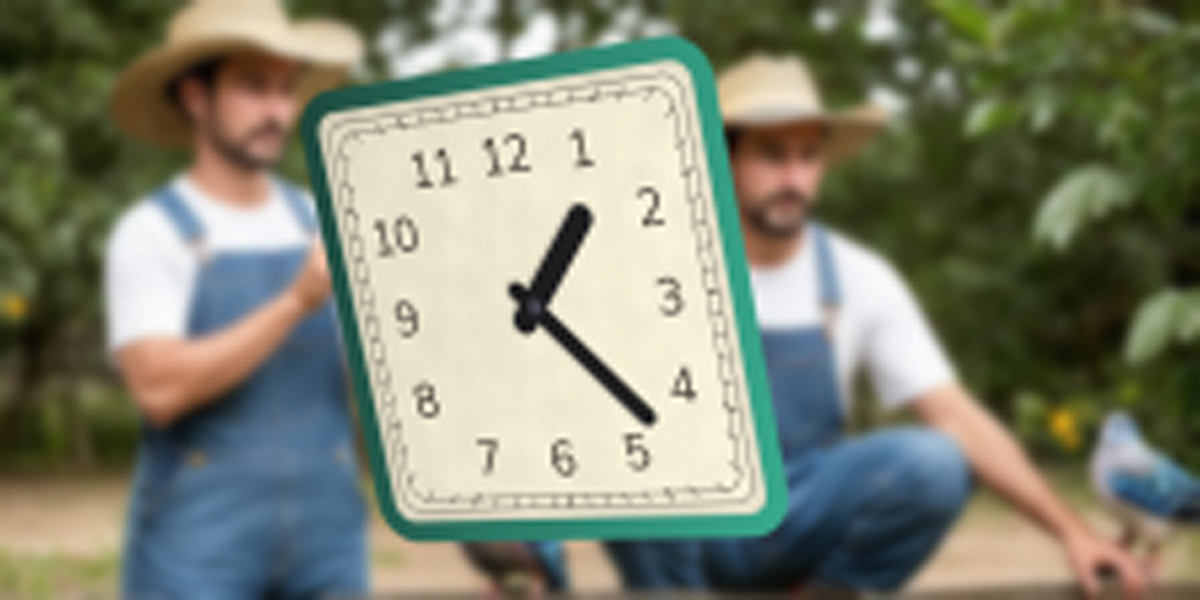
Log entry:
h=1 m=23
